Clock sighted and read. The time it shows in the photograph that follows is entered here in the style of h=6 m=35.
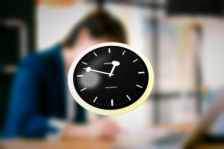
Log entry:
h=12 m=48
